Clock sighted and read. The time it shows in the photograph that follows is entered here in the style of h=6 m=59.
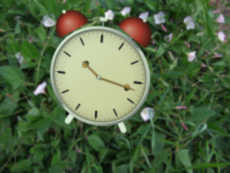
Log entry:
h=10 m=17
